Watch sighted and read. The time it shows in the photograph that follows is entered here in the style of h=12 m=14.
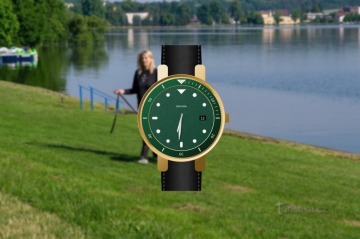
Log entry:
h=6 m=31
